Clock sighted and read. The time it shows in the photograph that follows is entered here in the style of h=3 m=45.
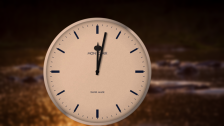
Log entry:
h=12 m=2
